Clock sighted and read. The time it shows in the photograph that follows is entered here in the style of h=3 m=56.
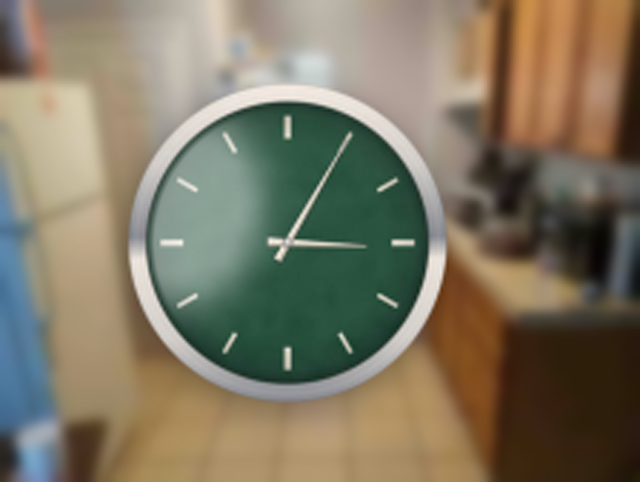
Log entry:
h=3 m=5
